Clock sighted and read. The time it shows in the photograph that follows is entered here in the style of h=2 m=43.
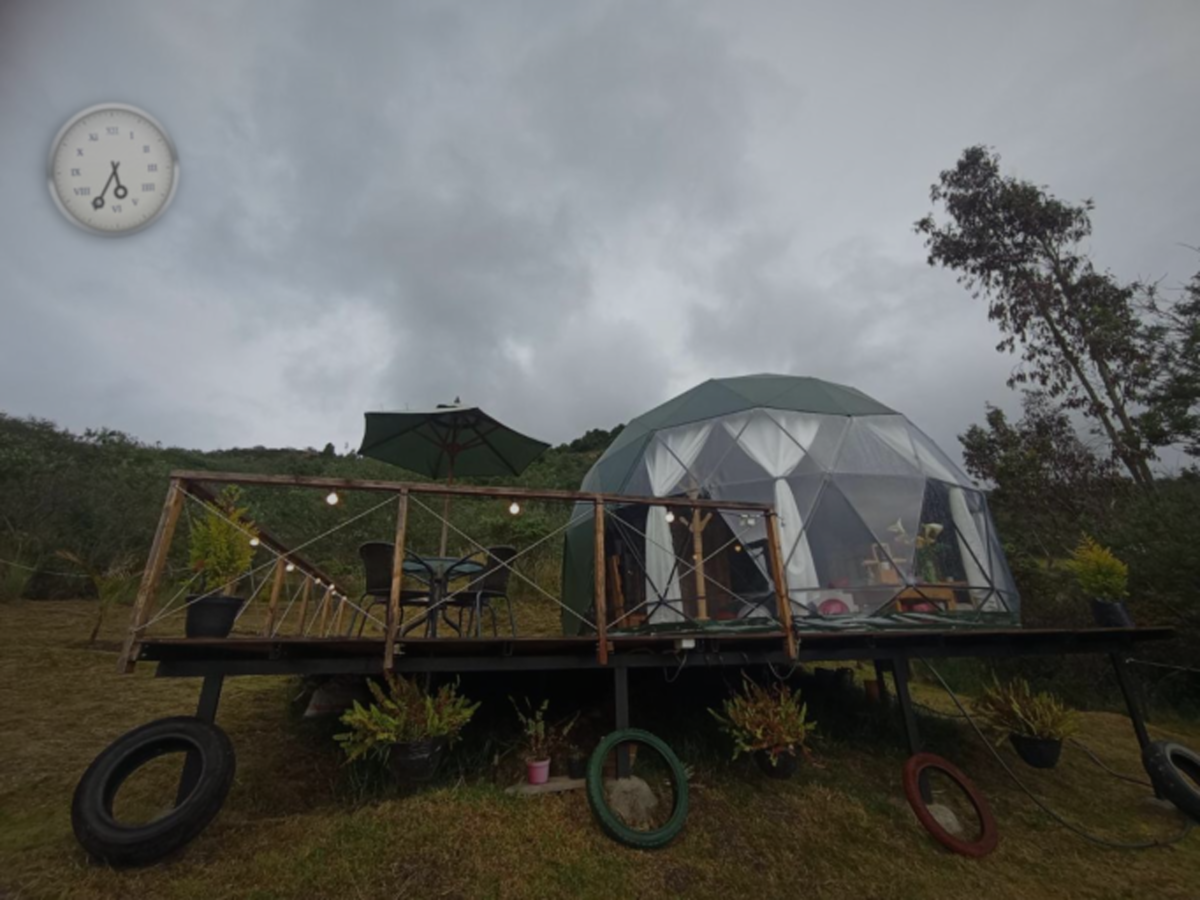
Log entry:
h=5 m=35
